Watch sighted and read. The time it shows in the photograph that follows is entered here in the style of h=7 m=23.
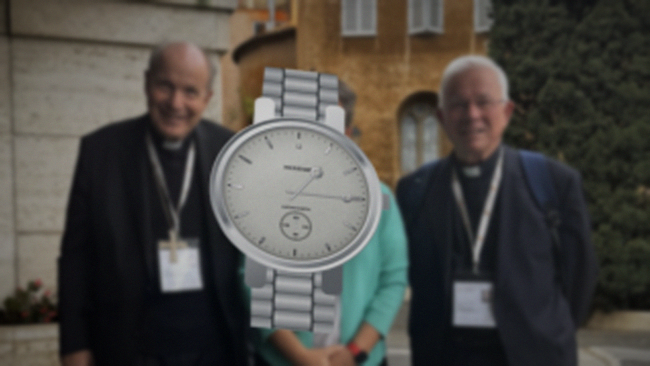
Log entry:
h=1 m=15
